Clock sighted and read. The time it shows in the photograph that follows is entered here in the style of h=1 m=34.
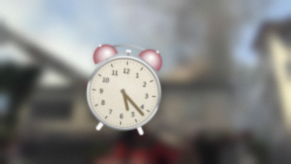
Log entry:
h=5 m=22
